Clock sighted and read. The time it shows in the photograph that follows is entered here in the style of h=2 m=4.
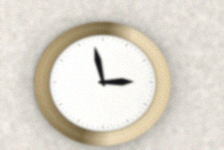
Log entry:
h=2 m=58
